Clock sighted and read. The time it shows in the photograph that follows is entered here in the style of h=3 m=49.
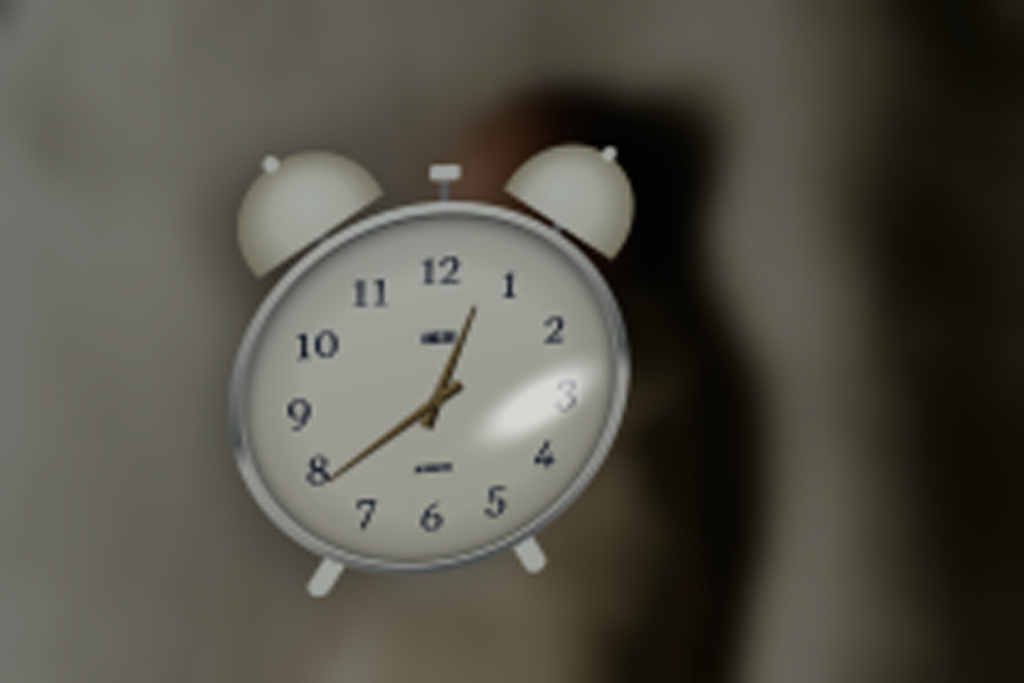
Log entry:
h=12 m=39
